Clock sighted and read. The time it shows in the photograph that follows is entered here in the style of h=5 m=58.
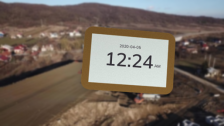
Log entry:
h=12 m=24
